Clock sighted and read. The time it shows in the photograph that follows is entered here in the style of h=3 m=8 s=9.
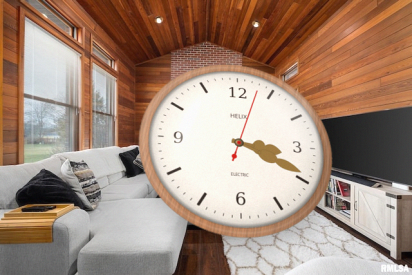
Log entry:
h=3 m=19 s=3
